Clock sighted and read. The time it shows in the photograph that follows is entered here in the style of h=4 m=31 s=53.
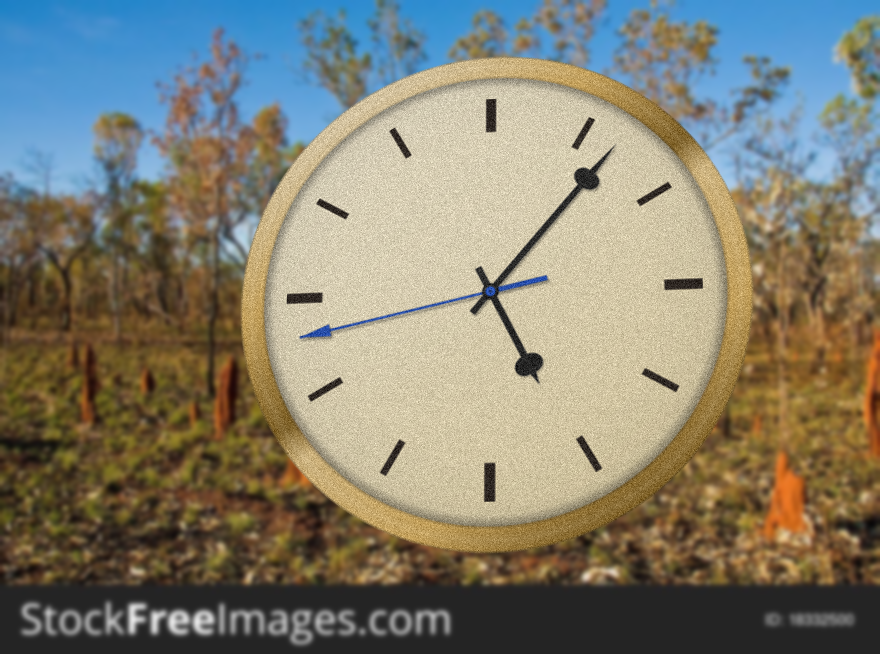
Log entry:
h=5 m=6 s=43
